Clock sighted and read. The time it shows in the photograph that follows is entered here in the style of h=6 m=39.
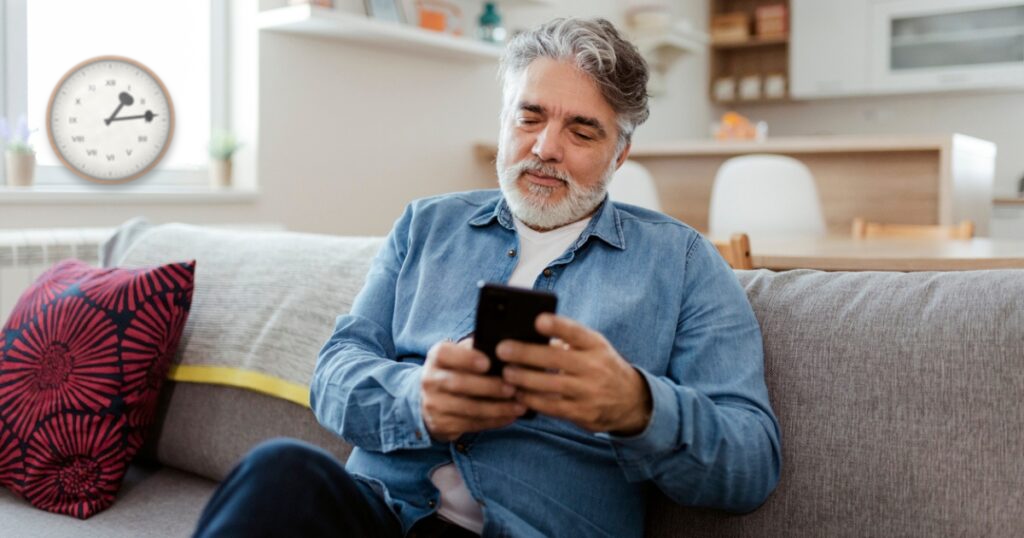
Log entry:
h=1 m=14
